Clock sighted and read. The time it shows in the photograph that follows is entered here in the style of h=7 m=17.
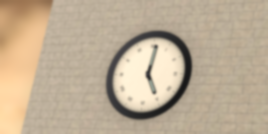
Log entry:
h=5 m=1
